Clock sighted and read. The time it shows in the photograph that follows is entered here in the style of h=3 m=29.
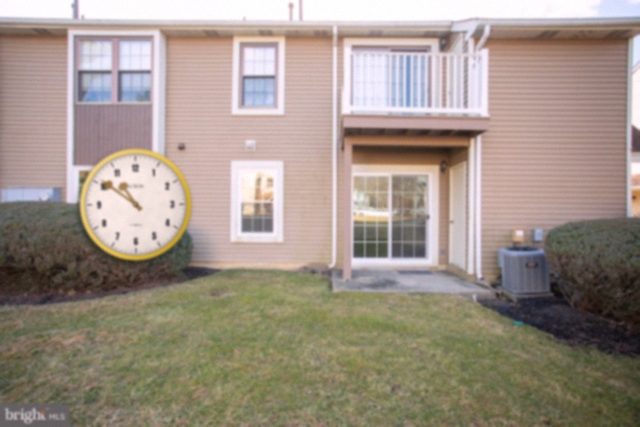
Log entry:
h=10 m=51
